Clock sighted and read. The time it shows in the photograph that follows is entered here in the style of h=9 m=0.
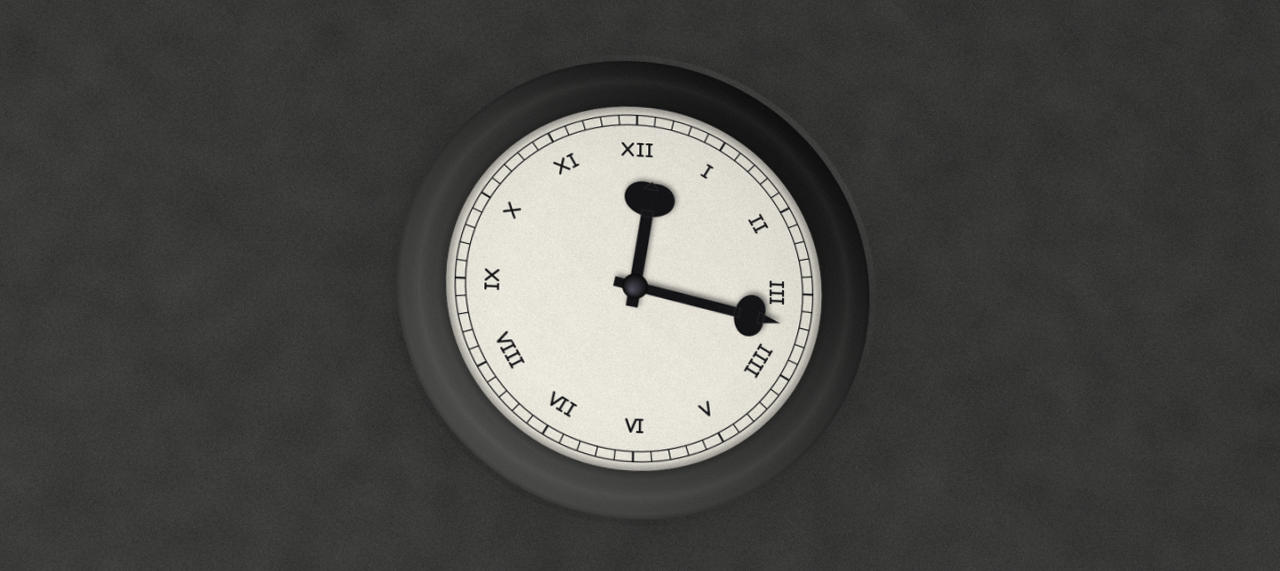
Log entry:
h=12 m=17
